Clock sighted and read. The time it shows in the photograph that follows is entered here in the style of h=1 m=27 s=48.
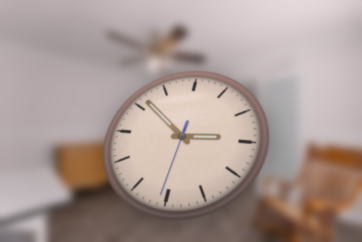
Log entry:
h=2 m=51 s=31
